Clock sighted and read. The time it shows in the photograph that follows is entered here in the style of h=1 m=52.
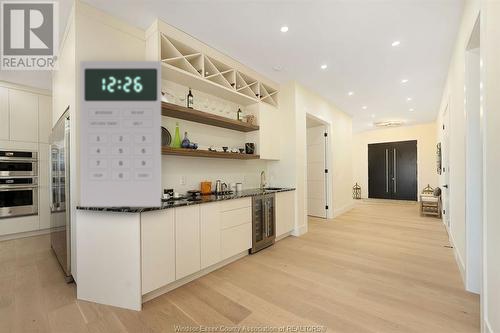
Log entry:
h=12 m=26
